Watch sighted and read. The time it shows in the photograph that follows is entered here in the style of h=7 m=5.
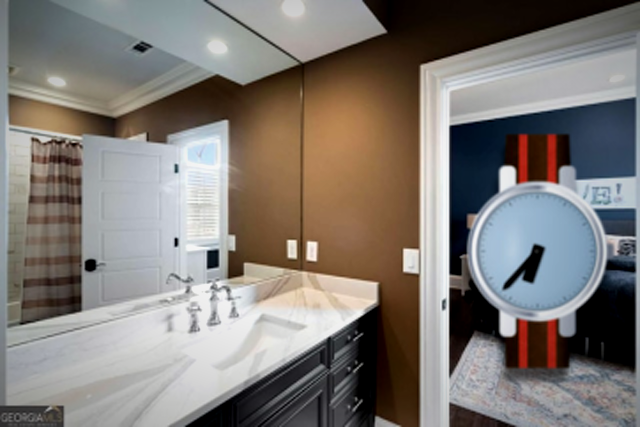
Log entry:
h=6 m=37
